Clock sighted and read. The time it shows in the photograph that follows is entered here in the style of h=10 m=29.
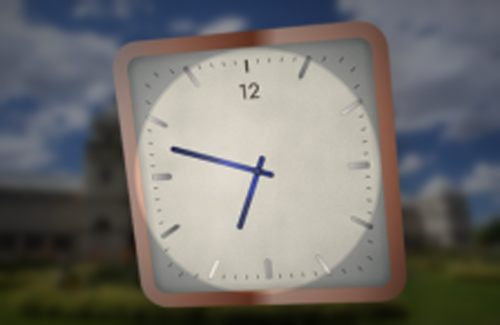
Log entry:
h=6 m=48
